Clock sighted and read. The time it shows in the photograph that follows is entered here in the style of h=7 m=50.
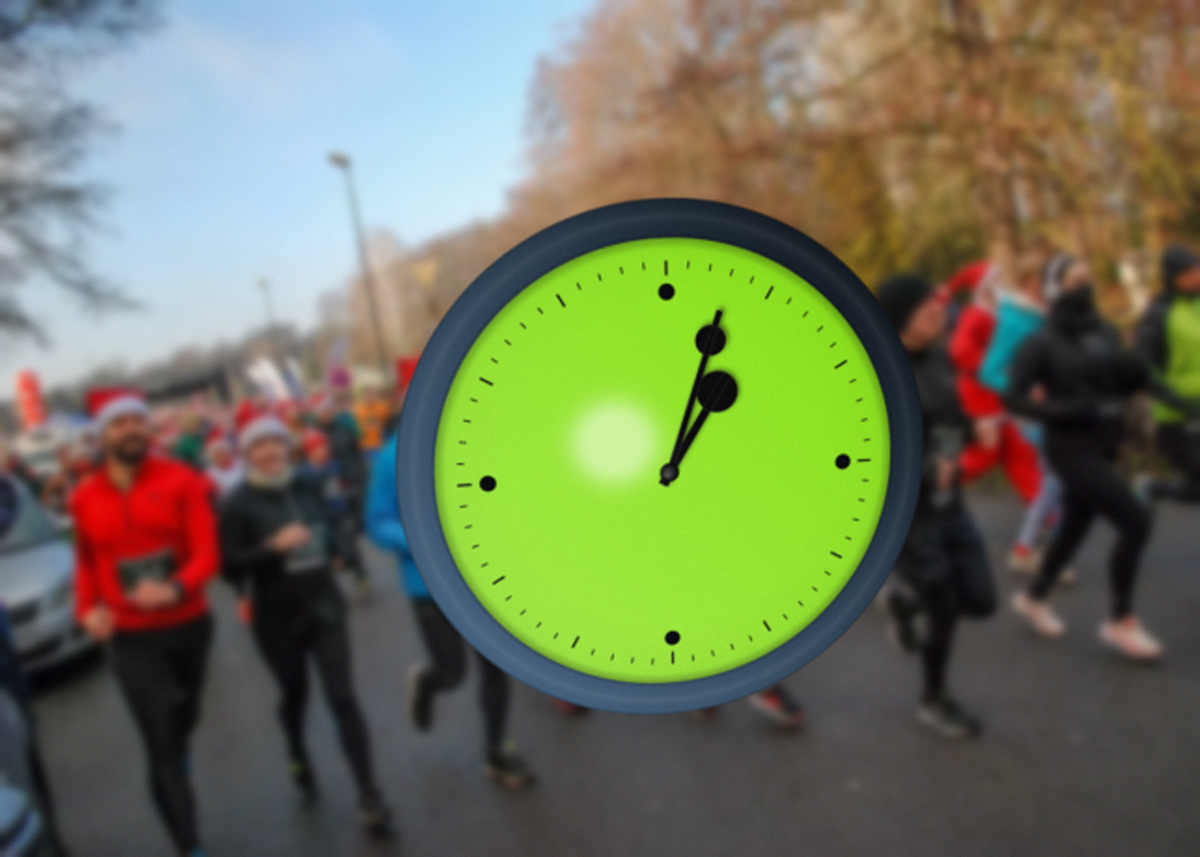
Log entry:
h=1 m=3
